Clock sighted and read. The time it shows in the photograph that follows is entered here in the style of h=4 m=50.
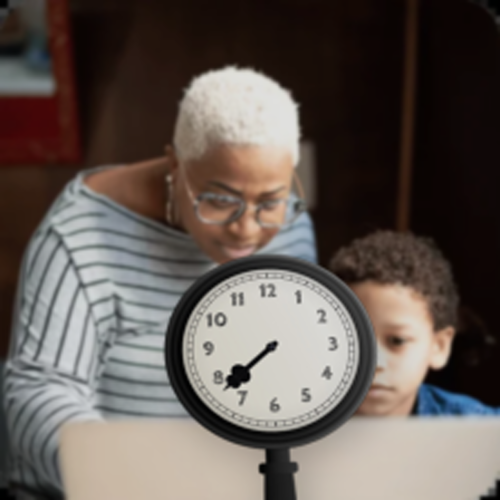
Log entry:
h=7 m=38
